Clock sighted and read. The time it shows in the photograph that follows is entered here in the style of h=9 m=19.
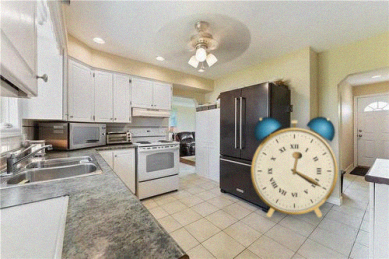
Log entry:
h=12 m=20
